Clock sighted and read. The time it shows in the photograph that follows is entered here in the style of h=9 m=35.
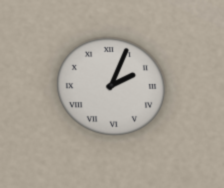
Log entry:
h=2 m=4
